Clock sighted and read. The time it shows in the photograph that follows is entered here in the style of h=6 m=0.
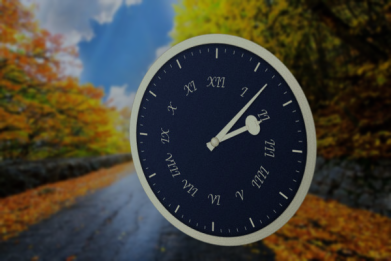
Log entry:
h=2 m=7
